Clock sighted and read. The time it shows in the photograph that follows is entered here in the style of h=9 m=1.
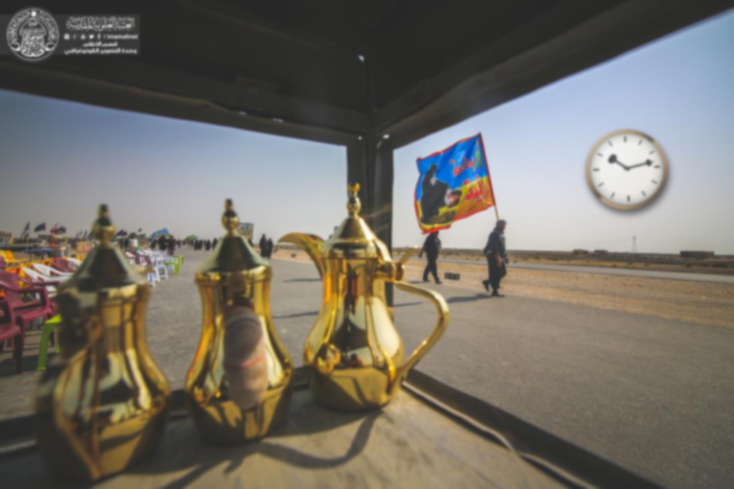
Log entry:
h=10 m=13
